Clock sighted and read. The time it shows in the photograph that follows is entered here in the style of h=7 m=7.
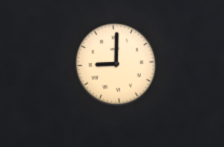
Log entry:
h=9 m=1
